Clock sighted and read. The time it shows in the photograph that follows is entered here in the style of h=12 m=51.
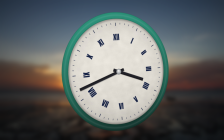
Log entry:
h=3 m=42
